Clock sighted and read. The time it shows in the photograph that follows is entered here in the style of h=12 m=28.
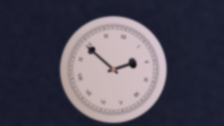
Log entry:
h=1 m=49
